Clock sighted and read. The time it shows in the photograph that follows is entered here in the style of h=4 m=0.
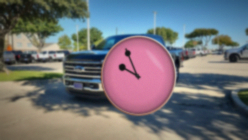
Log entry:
h=9 m=56
